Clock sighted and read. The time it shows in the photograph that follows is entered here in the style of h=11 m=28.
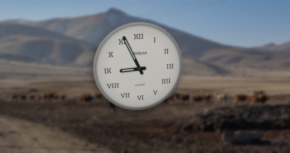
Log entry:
h=8 m=56
